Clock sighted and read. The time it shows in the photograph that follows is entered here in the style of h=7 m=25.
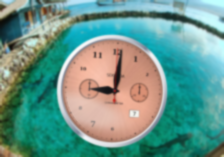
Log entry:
h=9 m=1
